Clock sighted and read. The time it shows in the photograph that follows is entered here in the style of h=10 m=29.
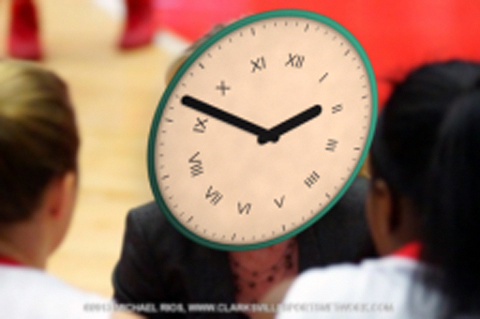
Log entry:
h=1 m=47
